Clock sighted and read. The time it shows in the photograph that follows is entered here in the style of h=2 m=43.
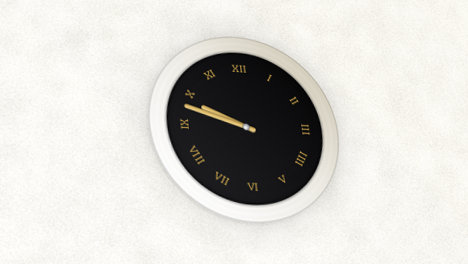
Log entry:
h=9 m=48
